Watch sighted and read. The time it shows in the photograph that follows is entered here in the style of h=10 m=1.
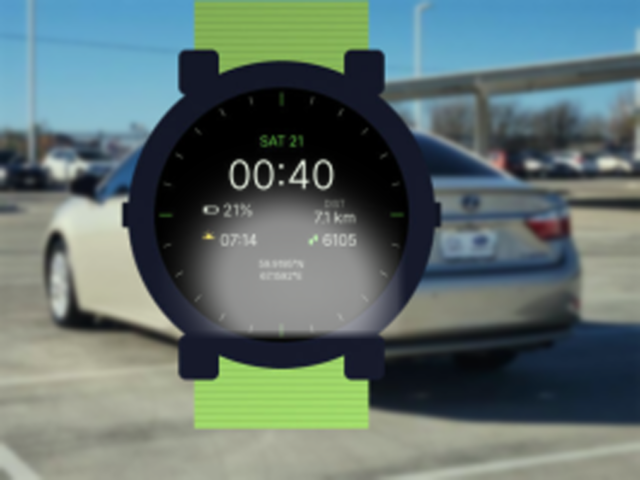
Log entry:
h=0 m=40
